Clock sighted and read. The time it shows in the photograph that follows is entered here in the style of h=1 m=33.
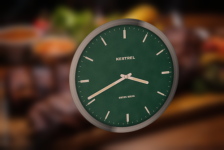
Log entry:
h=3 m=41
